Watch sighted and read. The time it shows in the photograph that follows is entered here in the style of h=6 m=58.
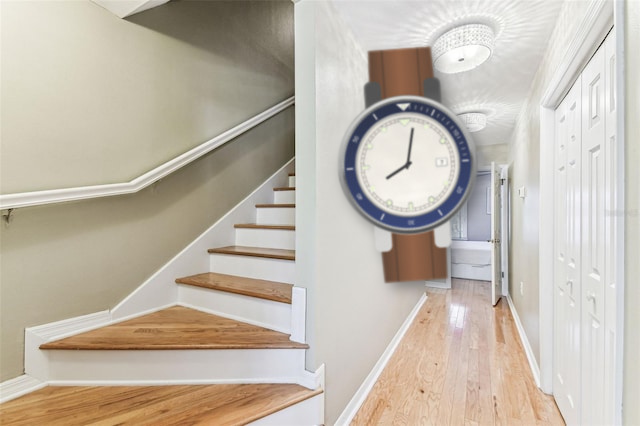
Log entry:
h=8 m=2
